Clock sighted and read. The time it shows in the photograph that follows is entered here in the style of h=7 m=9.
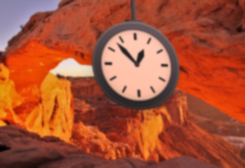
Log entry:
h=12 m=53
